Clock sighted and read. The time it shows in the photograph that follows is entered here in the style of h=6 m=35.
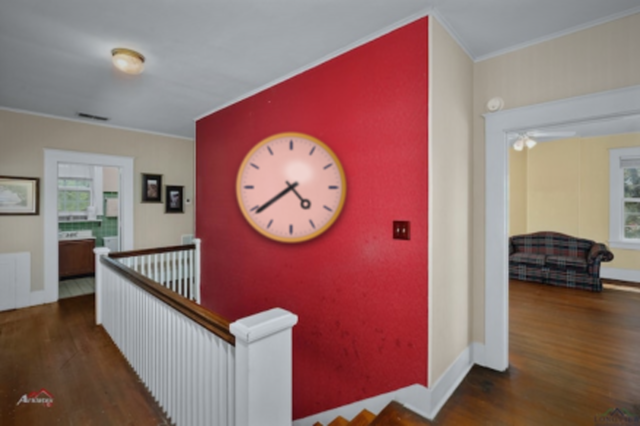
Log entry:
h=4 m=39
